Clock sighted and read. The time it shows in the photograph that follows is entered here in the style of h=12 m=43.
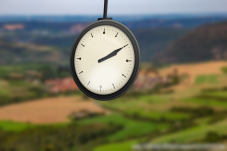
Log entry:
h=2 m=10
